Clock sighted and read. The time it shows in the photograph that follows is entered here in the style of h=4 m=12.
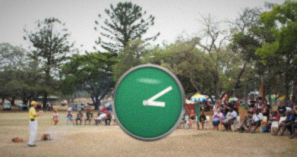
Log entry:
h=3 m=10
